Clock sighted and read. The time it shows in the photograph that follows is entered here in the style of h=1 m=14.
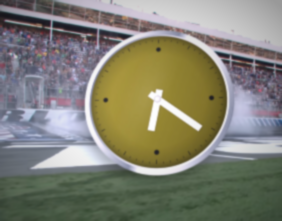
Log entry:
h=6 m=21
